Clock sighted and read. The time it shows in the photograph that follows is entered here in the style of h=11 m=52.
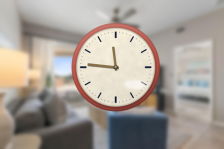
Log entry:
h=11 m=46
